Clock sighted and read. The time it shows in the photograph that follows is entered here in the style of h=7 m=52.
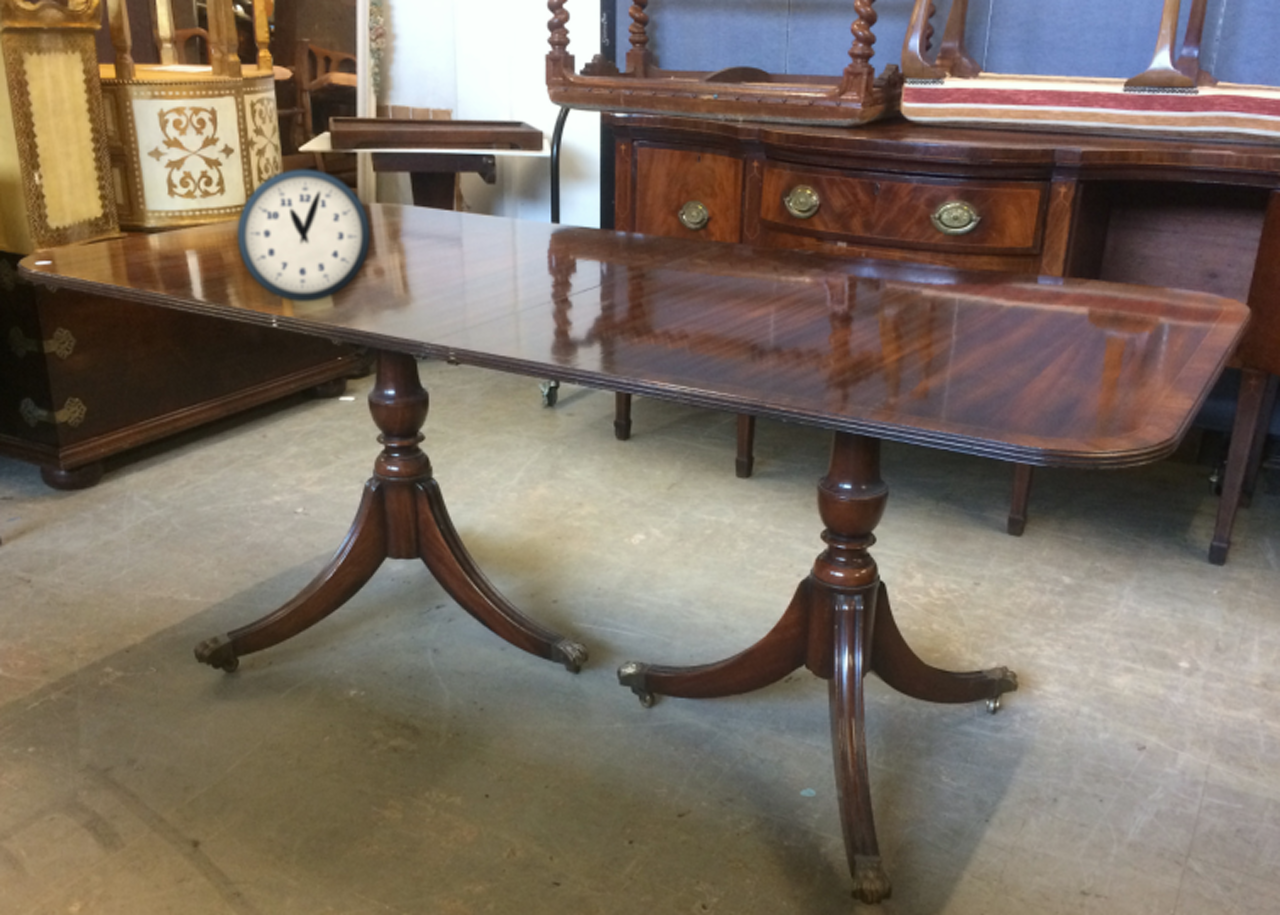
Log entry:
h=11 m=3
